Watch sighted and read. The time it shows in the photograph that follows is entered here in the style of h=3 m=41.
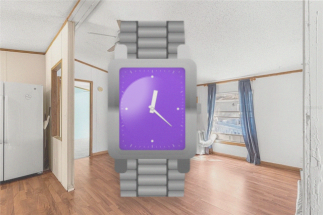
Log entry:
h=12 m=22
